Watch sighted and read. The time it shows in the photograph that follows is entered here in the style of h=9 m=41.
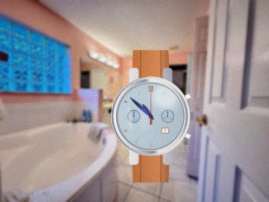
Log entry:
h=10 m=52
